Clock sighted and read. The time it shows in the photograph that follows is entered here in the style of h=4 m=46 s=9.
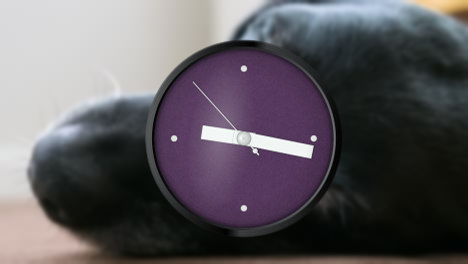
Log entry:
h=9 m=16 s=53
